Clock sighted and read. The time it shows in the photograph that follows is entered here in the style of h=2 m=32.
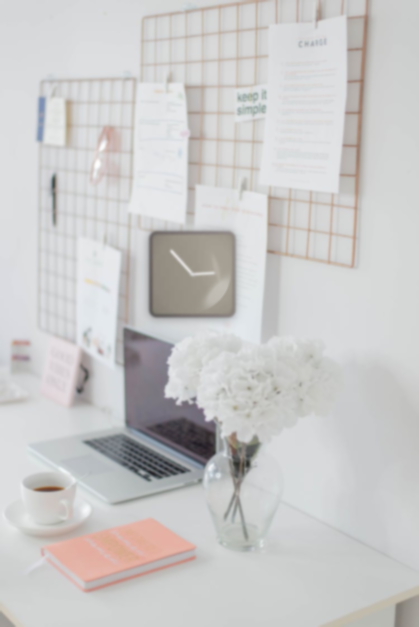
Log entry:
h=2 m=53
